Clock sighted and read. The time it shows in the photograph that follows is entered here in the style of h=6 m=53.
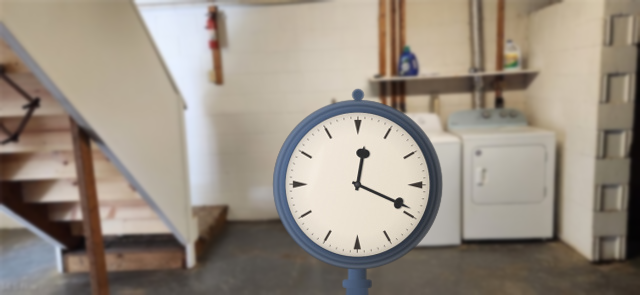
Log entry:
h=12 m=19
